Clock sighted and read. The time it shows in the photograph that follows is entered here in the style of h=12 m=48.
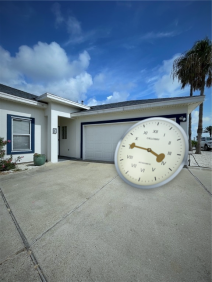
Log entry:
h=3 m=46
